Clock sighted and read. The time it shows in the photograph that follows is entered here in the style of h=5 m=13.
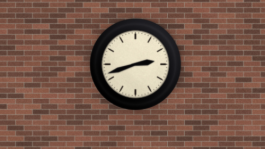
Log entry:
h=2 m=42
